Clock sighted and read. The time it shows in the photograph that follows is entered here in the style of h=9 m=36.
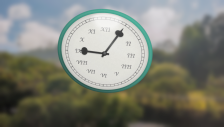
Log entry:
h=9 m=5
